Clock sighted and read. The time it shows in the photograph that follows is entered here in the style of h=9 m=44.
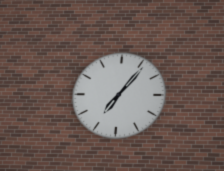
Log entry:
h=7 m=6
